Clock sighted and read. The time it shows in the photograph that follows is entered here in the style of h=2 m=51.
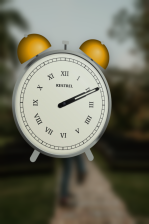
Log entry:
h=2 m=11
